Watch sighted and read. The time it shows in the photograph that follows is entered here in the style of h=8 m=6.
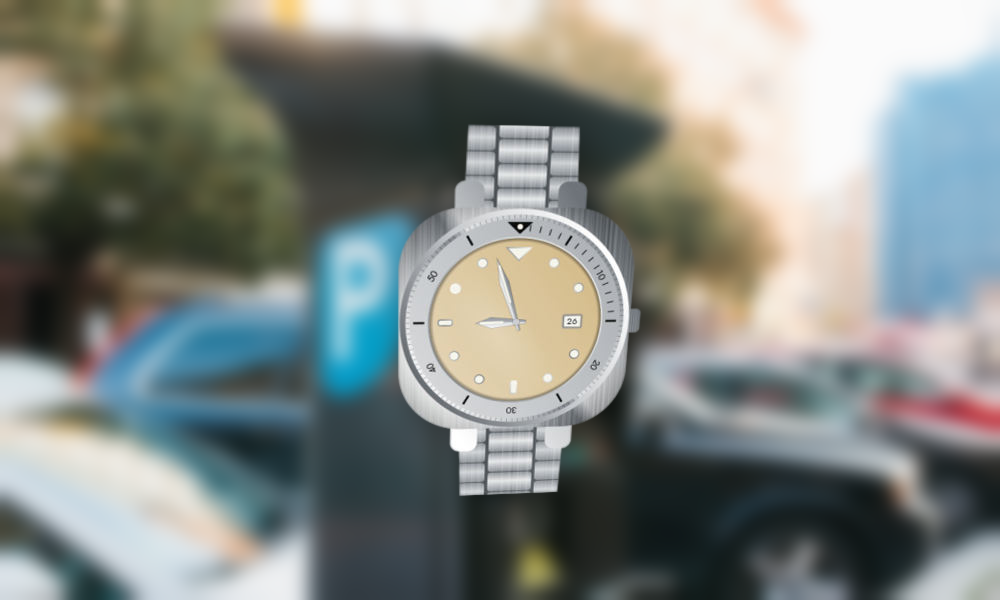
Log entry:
h=8 m=57
